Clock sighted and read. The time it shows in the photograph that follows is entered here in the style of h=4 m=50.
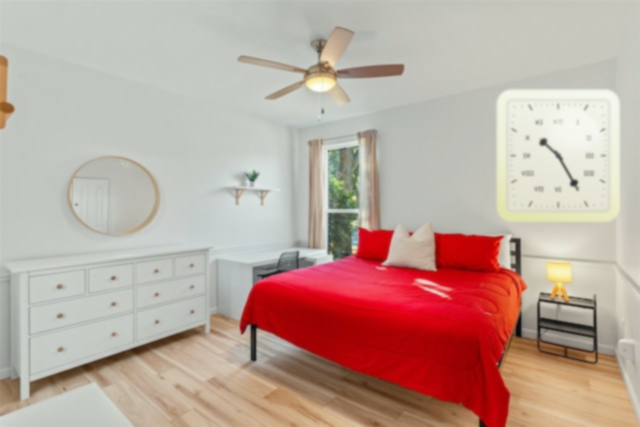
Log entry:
h=10 m=25
